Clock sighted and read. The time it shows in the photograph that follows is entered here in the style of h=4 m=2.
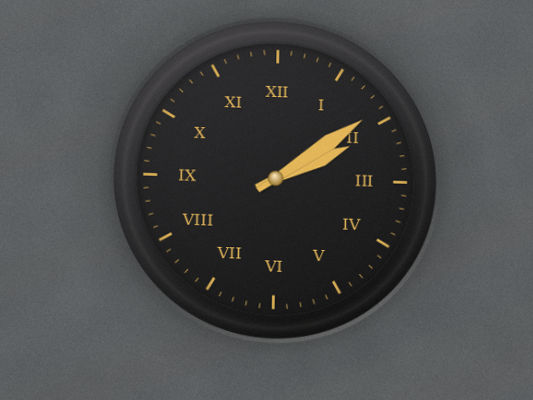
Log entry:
h=2 m=9
